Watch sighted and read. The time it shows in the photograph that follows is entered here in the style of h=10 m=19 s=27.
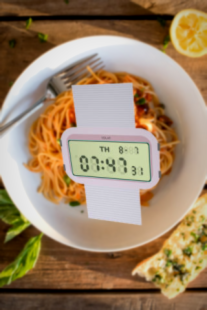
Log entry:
h=7 m=47 s=31
